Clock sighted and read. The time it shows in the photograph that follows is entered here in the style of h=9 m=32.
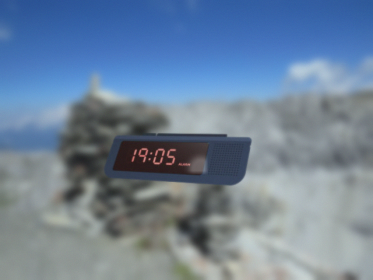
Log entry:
h=19 m=5
